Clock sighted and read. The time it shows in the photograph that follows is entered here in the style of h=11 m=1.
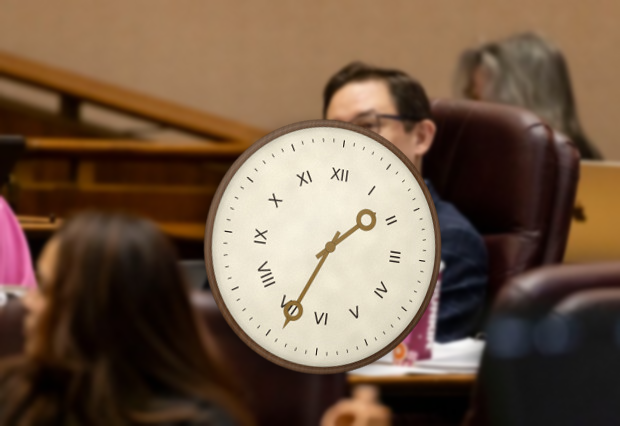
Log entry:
h=1 m=34
